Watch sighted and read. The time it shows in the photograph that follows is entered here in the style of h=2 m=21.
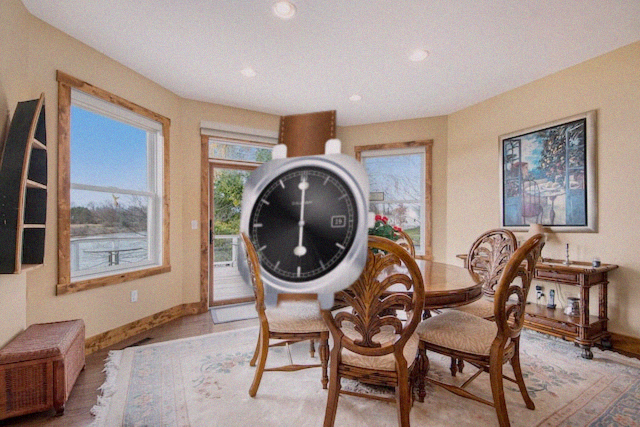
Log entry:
h=6 m=0
